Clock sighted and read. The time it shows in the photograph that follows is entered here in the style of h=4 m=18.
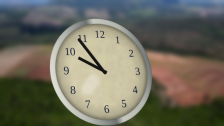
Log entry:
h=9 m=54
